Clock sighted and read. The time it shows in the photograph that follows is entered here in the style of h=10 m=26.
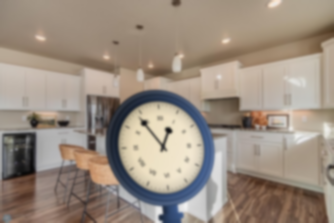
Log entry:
h=12 m=54
